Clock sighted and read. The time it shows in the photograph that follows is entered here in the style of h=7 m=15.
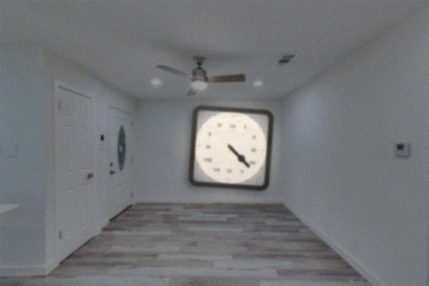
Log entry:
h=4 m=22
